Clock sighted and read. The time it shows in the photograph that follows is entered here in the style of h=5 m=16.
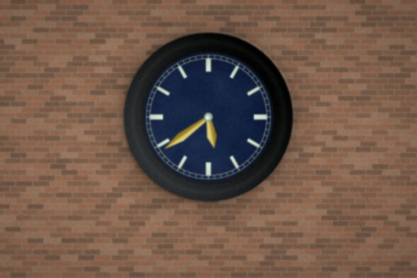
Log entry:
h=5 m=39
